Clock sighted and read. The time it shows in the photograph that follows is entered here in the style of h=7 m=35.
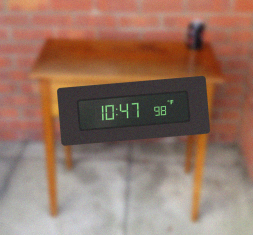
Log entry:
h=10 m=47
